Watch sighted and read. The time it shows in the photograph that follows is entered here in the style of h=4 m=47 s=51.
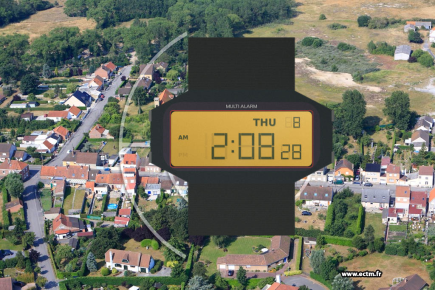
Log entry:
h=2 m=8 s=28
